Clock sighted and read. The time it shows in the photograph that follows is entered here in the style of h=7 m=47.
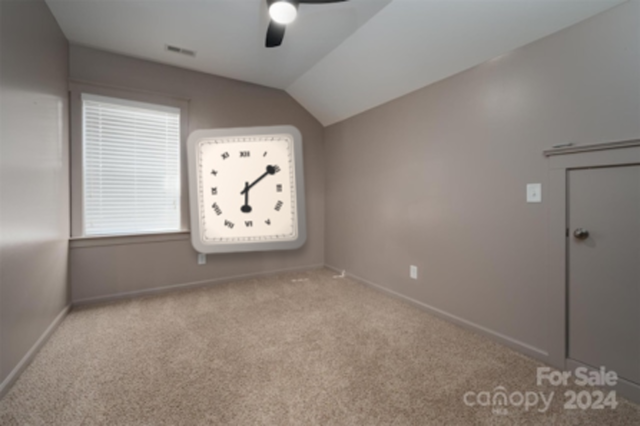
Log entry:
h=6 m=9
